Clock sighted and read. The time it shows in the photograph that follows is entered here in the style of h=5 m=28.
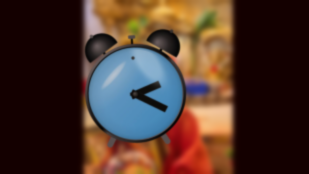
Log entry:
h=2 m=20
